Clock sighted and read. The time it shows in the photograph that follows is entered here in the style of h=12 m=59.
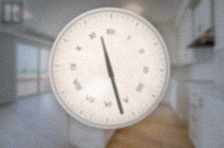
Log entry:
h=11 m=27
